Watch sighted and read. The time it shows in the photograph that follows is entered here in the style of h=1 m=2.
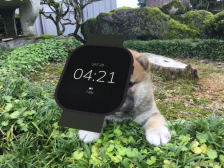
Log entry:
h=4 m=21
